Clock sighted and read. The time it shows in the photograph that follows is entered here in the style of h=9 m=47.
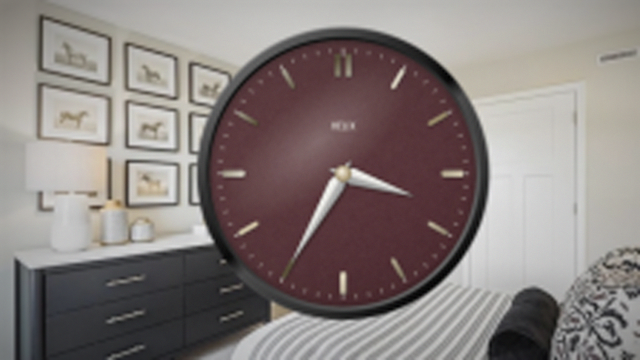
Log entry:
h=3 m=35
